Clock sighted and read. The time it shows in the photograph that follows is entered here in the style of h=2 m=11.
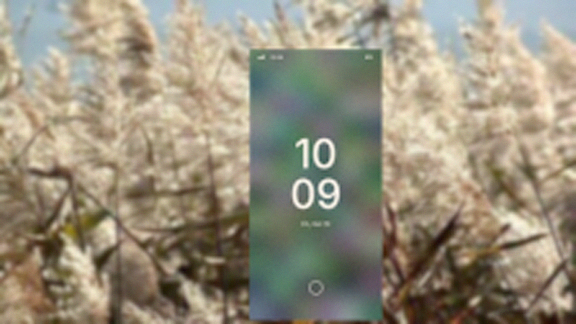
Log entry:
h=10 m=9
